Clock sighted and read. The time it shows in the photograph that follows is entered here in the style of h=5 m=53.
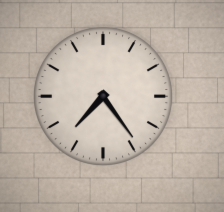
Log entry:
h=7 m=24
